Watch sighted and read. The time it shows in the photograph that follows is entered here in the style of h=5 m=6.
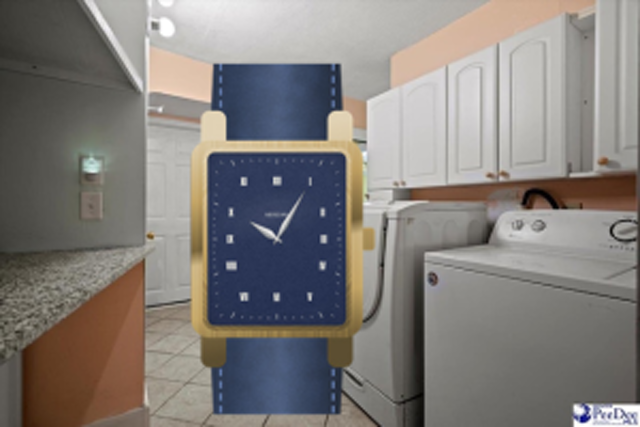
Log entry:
h=10 m=5
